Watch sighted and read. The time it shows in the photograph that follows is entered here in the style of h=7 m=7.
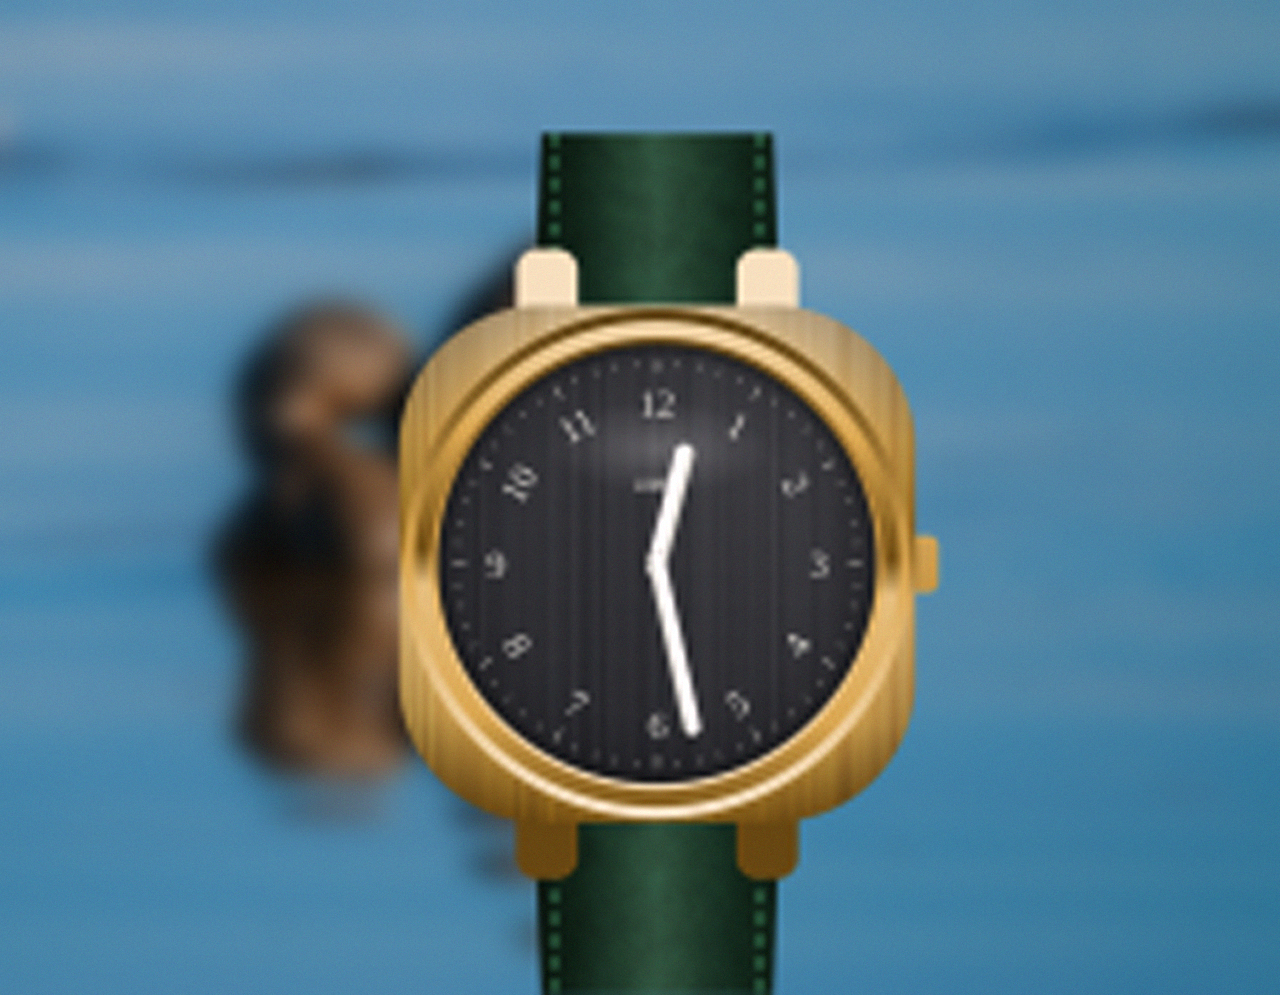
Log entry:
h=12 m=28
